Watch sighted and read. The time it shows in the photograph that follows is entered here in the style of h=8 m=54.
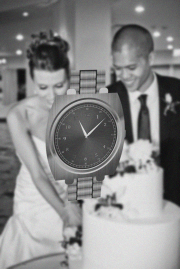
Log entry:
h=11 m=8
